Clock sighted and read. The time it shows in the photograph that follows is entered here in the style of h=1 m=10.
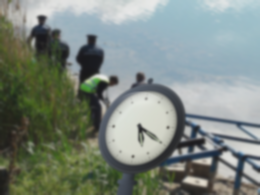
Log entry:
h=5 m=20
